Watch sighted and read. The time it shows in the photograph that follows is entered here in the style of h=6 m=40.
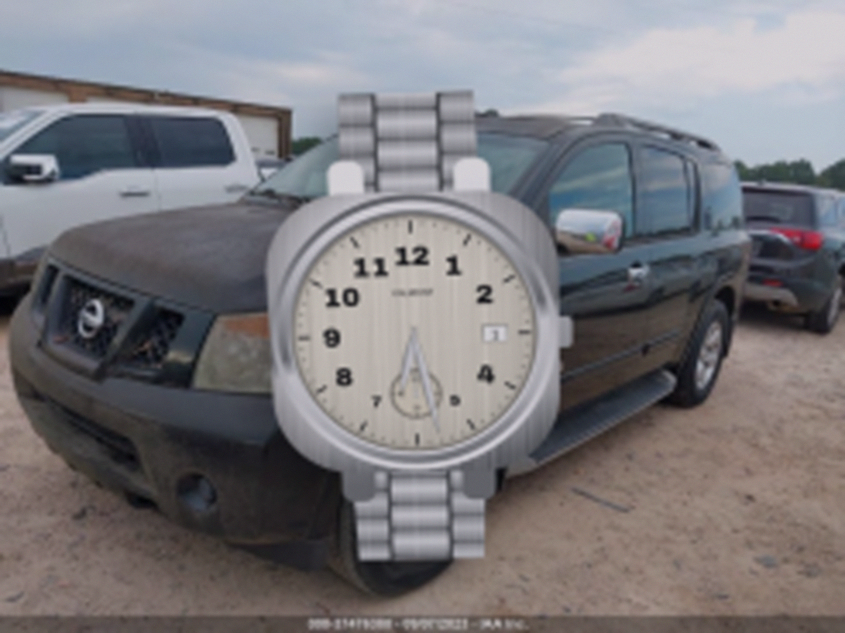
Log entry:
h=6 m=28
